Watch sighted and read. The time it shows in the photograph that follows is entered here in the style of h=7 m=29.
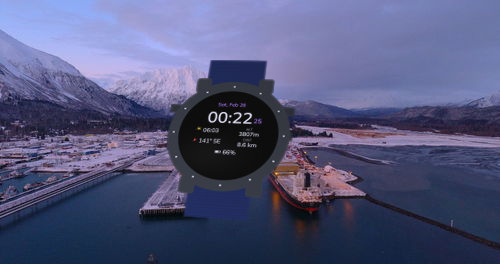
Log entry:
h=0 m=22
